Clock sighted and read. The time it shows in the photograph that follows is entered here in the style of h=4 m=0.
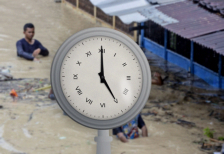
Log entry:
h=5 m=0
